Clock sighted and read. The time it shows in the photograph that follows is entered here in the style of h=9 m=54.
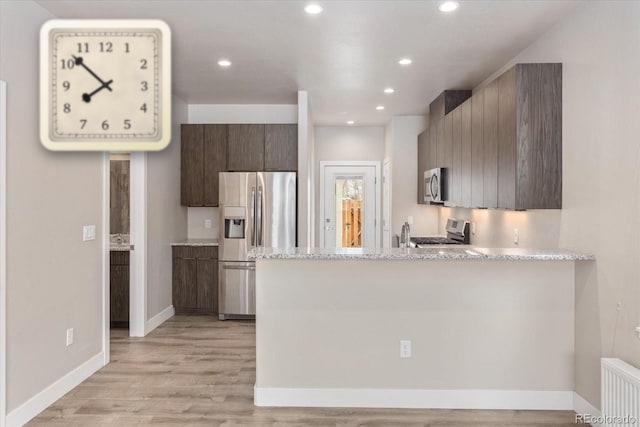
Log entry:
h=7 m=52
